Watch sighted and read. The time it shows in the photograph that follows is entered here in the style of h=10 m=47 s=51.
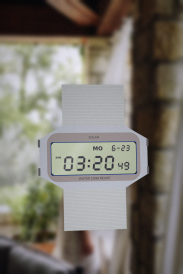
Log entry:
h=3 m=20 s=49
